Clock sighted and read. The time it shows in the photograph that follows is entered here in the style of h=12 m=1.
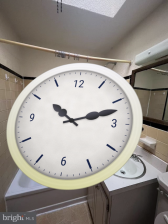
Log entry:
h=10 m=12
